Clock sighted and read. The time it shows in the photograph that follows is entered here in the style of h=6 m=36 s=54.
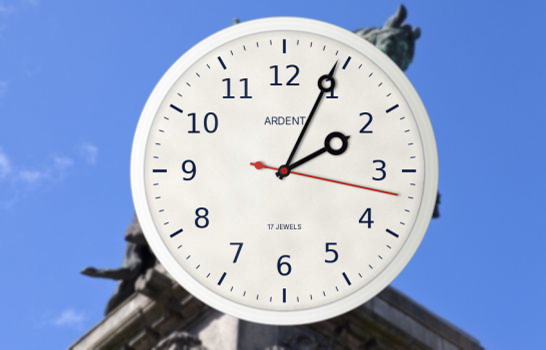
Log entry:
h=2 m=4 s=17
